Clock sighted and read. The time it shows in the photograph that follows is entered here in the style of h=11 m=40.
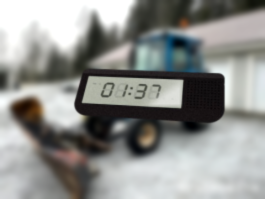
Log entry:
h=1 m=37
